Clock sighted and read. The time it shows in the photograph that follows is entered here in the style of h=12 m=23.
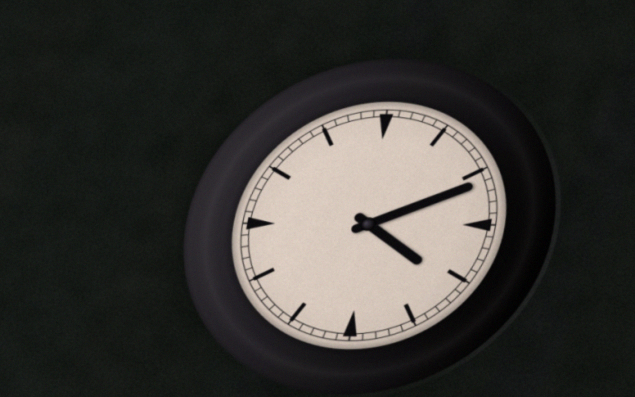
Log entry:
h=4 m=11
